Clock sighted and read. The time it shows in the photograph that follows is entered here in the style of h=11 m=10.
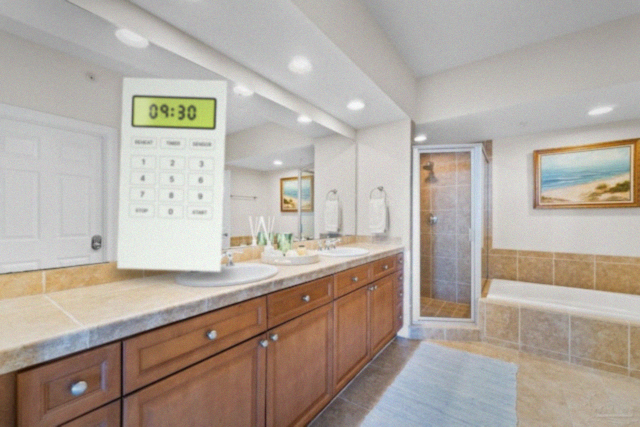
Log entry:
h=9 m=30
